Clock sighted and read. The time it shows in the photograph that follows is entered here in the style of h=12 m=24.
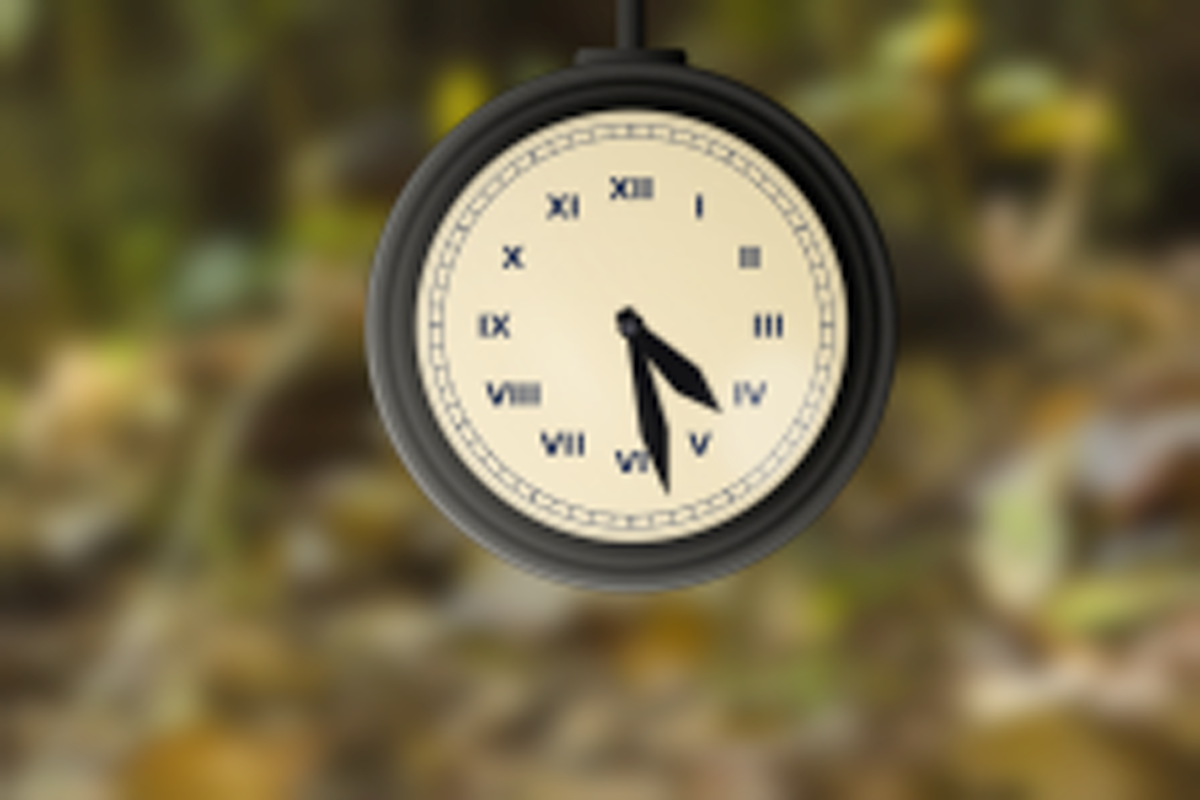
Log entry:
h=4 m=28
